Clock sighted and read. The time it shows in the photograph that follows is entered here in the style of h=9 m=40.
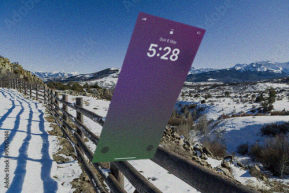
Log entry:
h=5 m=28
